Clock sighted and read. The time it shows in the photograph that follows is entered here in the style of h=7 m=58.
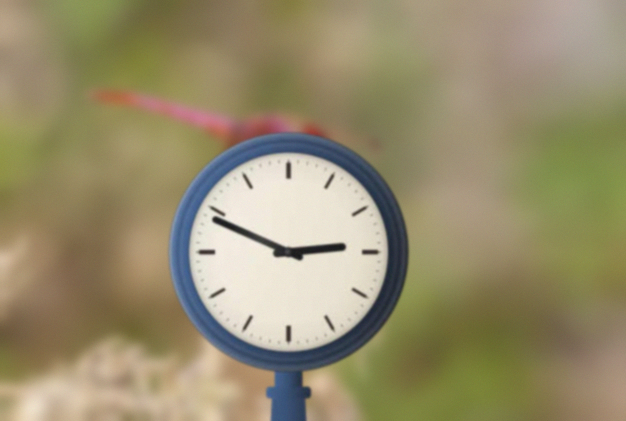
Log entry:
h=2 m=49
